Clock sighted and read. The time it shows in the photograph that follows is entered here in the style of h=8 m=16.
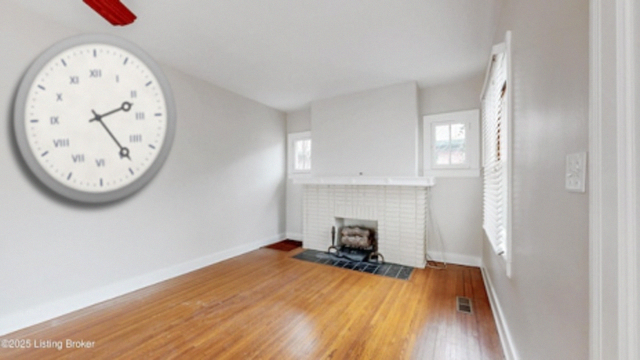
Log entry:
h=2 m=24
